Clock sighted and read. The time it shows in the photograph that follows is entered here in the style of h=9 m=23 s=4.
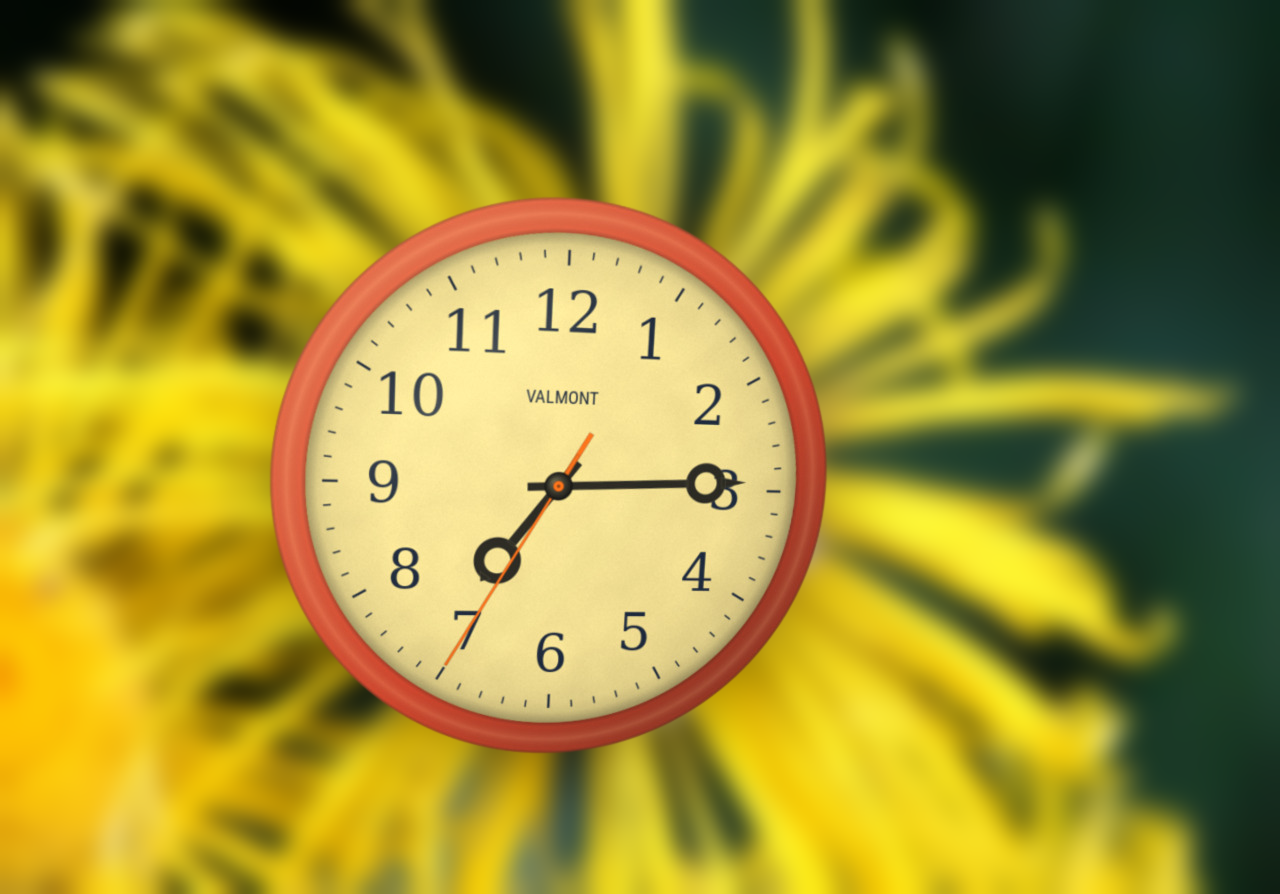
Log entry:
h=7 m=14 s=35
